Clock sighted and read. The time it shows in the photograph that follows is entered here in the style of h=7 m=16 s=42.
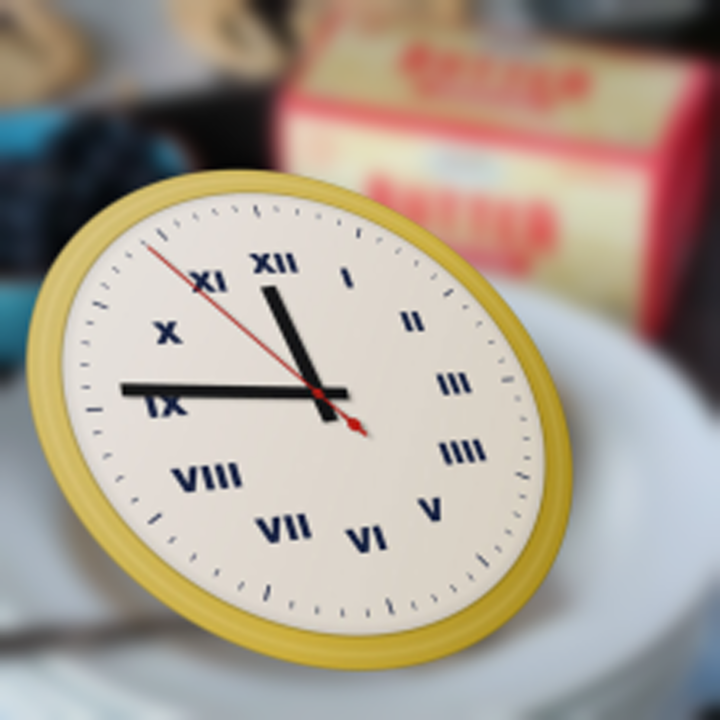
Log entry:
h=11 m=45 s=54
